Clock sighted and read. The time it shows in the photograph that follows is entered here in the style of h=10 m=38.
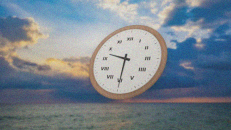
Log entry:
h=9 m=30
